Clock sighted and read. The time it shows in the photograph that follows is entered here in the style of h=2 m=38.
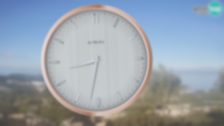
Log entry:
h=8 m=32
